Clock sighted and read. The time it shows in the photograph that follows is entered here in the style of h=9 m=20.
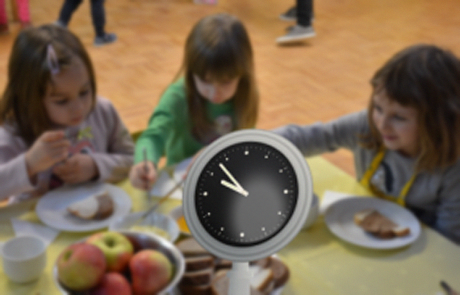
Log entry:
h=9 m=53
